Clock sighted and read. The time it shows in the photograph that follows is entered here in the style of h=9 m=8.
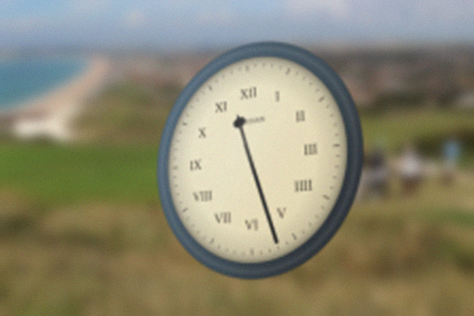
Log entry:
h=11 m=27
